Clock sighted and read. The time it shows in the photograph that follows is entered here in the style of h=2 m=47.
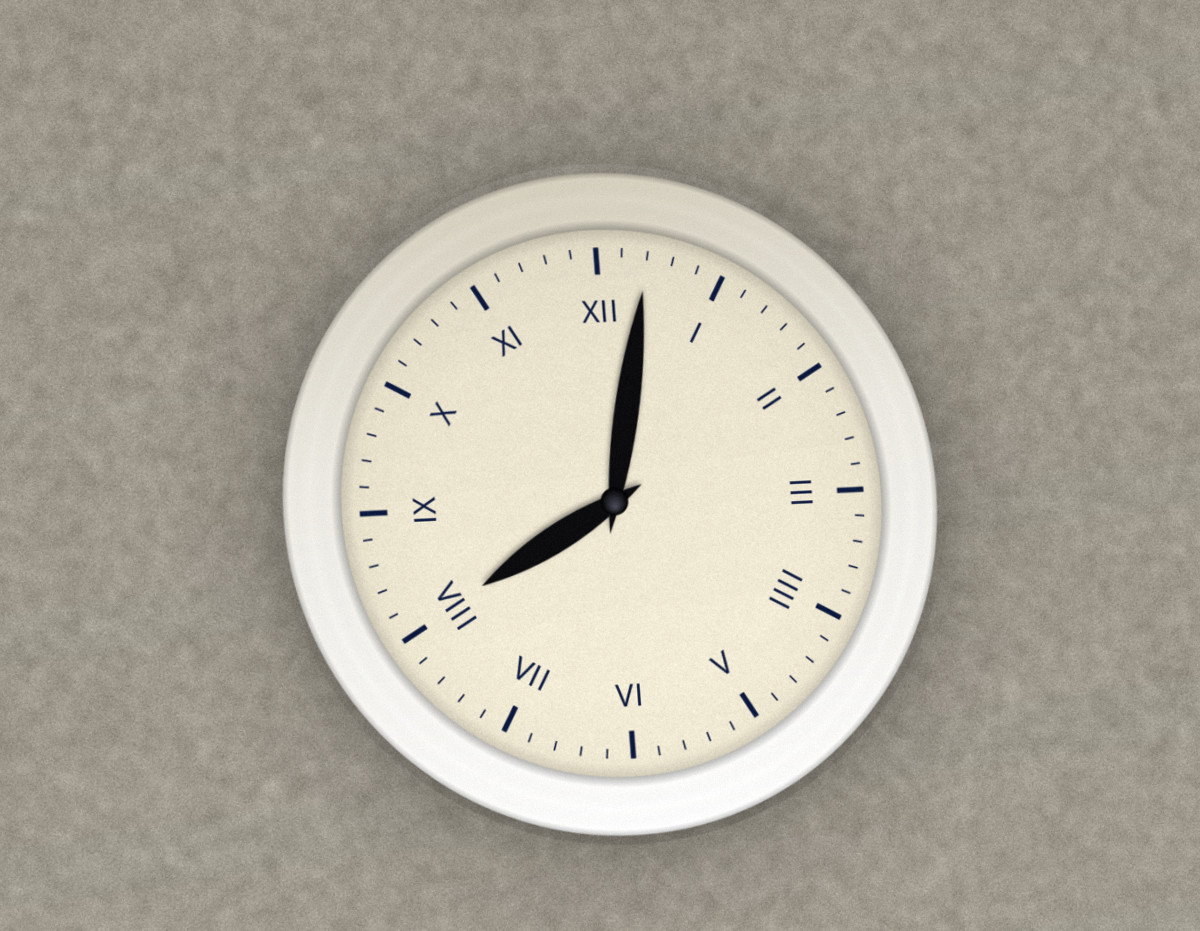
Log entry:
h=8 m=2
